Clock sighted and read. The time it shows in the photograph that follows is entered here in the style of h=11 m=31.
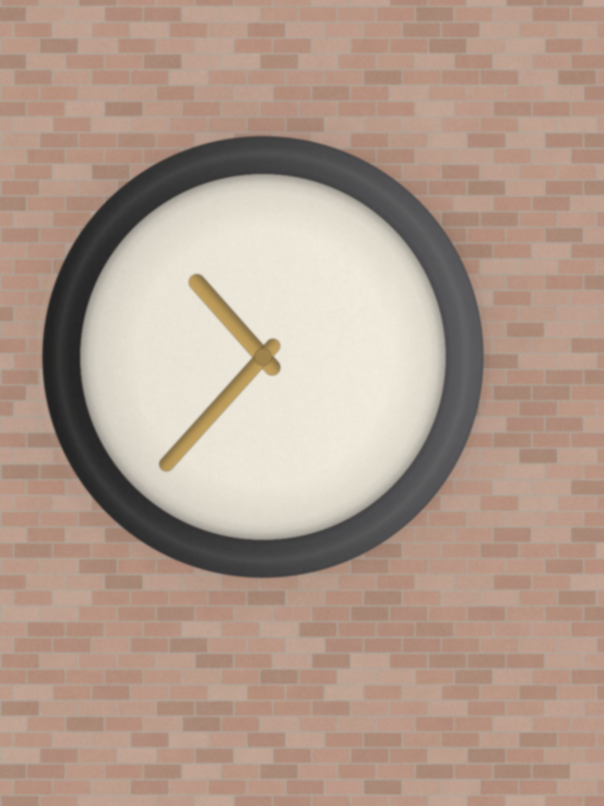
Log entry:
h=10 m=37
